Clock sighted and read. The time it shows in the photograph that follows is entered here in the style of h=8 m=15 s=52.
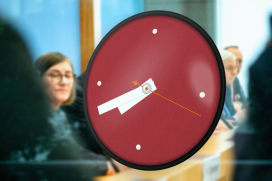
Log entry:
h=7 m=40 s=18
